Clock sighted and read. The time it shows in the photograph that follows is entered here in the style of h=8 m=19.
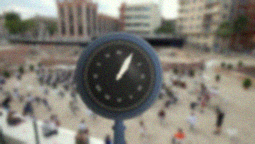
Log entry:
h=1 m=5
